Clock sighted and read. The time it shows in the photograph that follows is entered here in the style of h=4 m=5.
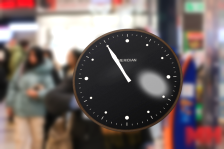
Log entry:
h=10 m=55
